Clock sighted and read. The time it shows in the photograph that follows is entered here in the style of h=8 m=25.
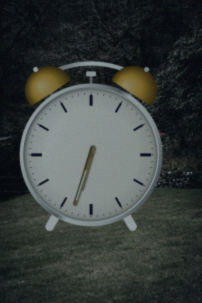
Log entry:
h=6 m=33
